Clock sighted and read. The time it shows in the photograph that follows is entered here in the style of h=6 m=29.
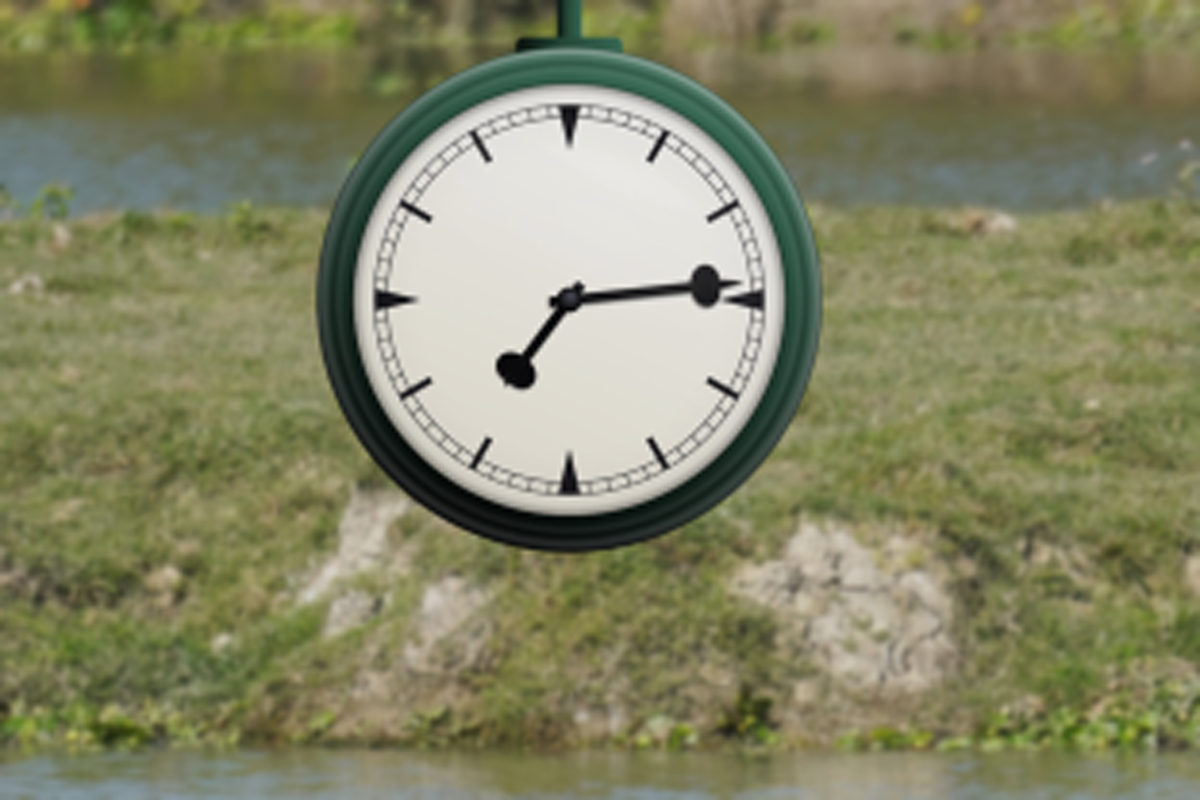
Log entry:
h=7 m=14
